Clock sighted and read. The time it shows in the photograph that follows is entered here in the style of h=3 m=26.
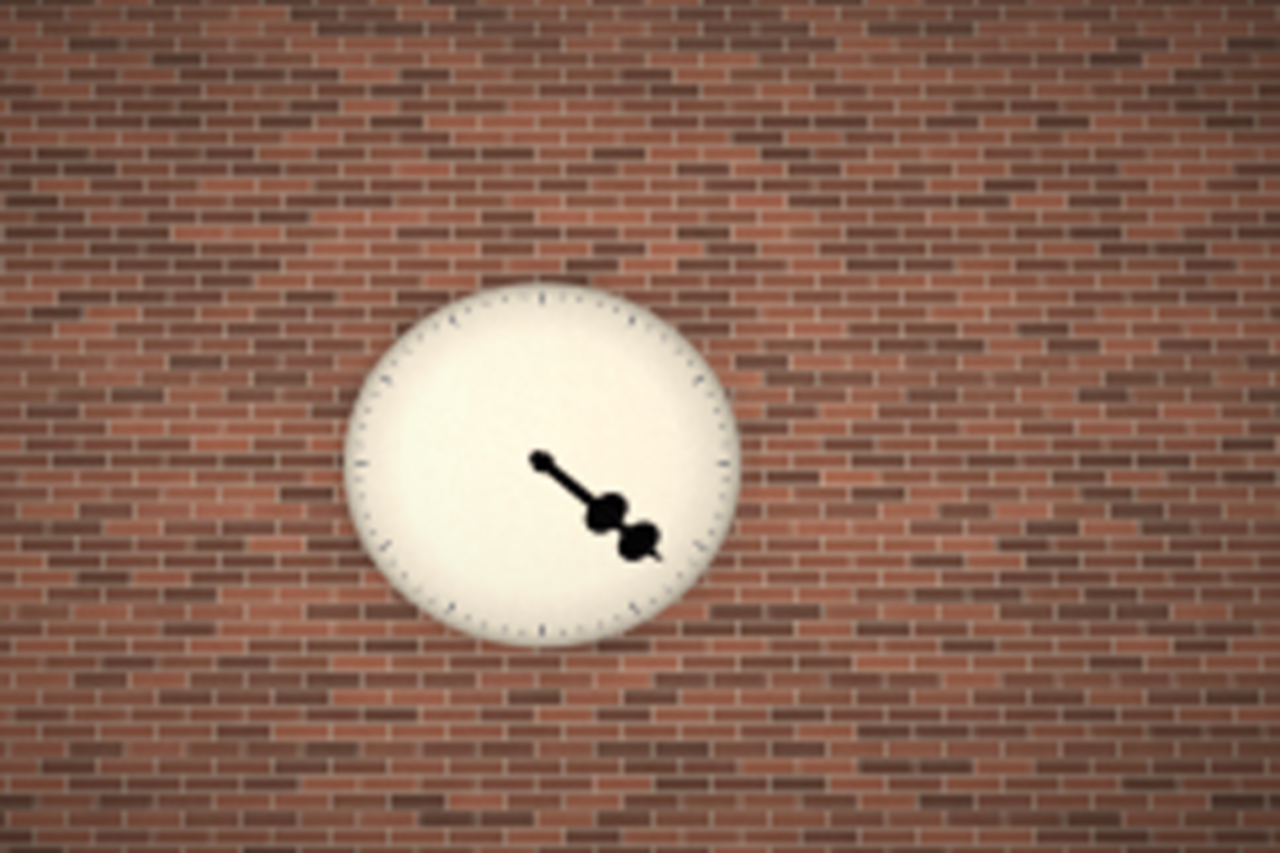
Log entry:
h=4 m=22
